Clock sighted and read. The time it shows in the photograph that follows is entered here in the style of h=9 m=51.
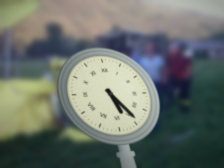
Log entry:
h=5 m=24
